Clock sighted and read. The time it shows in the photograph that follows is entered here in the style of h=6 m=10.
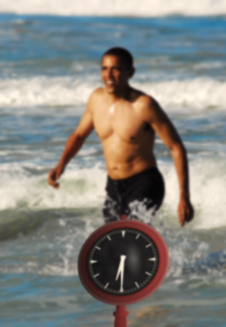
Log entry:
h=6 m=30
